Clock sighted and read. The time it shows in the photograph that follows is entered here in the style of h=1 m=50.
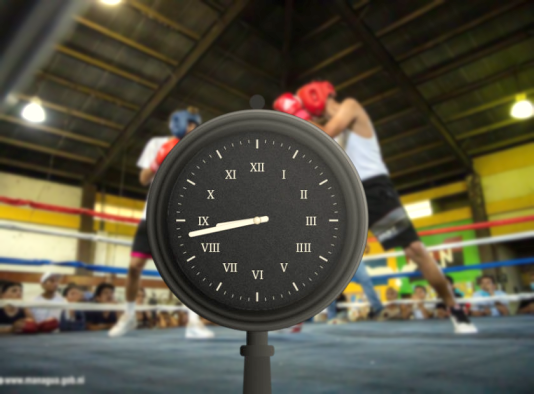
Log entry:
h=8 m=43
